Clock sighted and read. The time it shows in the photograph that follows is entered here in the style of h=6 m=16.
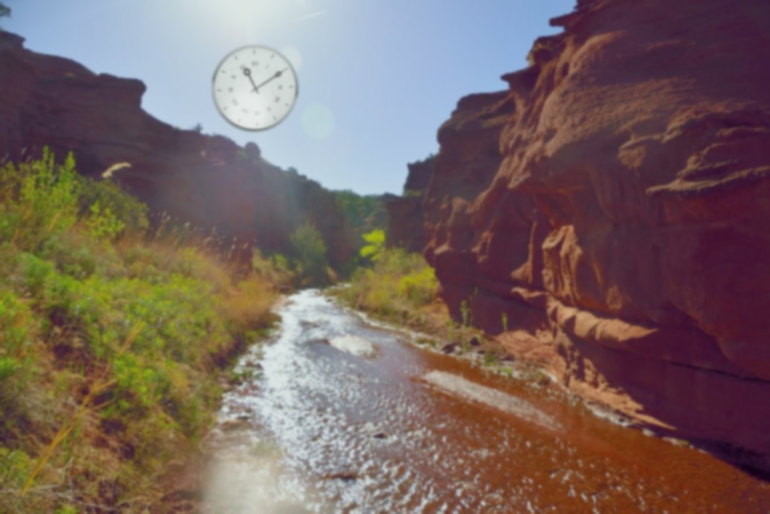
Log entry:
h=11 m=10
